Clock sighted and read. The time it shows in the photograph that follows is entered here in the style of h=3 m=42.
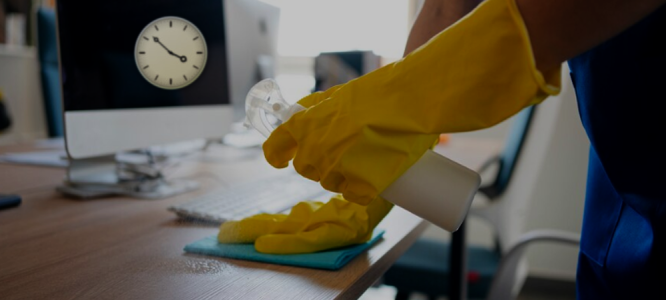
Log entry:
h=3 m=52
